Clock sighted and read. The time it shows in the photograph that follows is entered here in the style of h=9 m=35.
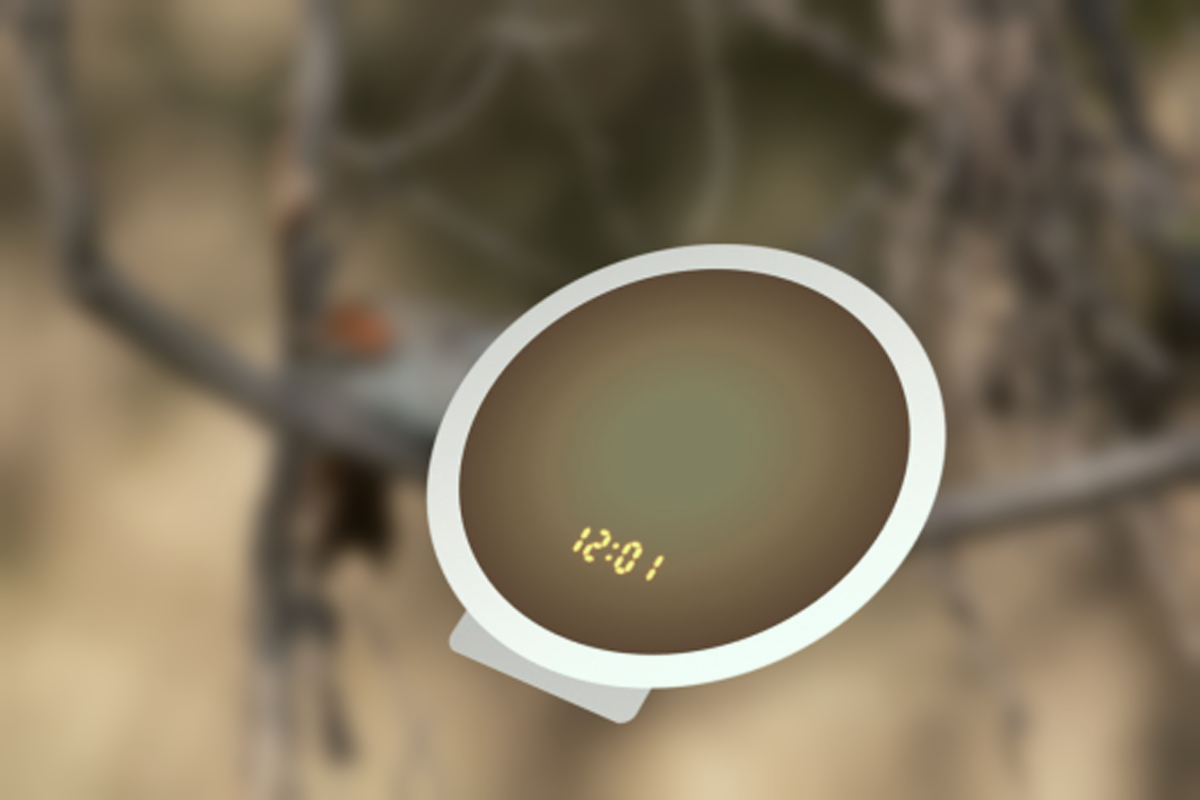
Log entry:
h=12 m=1
